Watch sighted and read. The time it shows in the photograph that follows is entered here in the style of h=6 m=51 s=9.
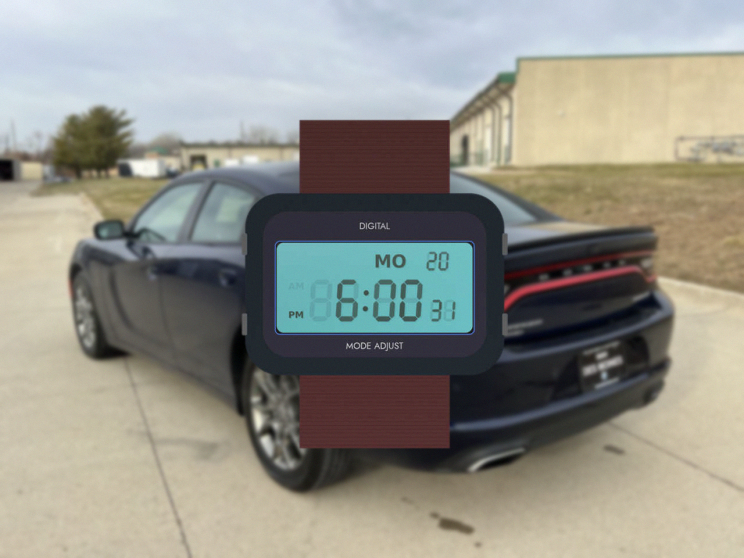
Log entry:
h=6 m=0 s=31
